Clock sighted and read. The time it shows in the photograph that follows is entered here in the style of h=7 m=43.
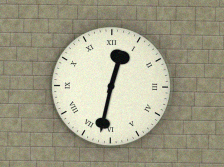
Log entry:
h=12 m=32
